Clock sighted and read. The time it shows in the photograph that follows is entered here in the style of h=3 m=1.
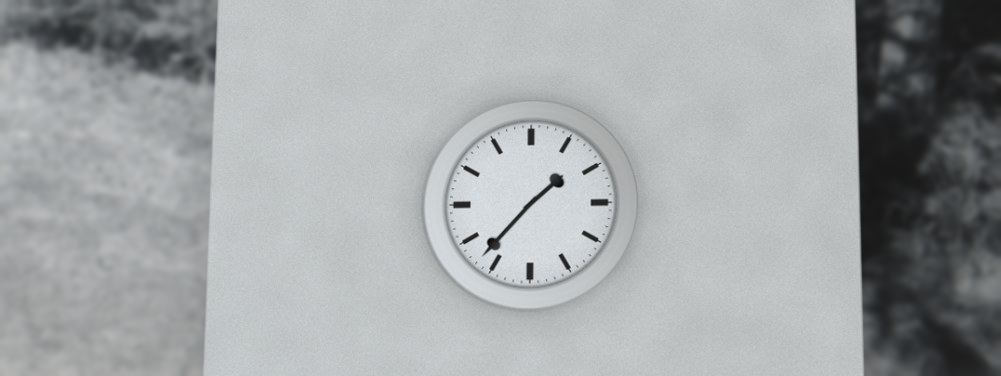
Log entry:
h=1 m=37
